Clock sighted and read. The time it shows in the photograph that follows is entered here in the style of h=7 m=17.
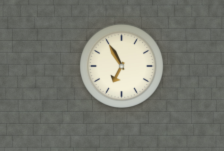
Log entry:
h=6 m=55
